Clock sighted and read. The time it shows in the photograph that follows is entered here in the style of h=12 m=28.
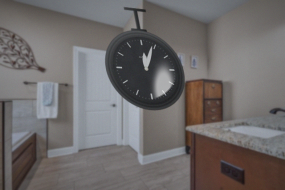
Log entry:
h=12 m=4
